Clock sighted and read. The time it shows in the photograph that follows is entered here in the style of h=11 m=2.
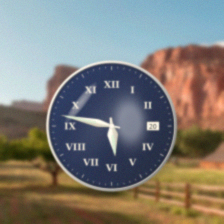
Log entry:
h=5 m=47
